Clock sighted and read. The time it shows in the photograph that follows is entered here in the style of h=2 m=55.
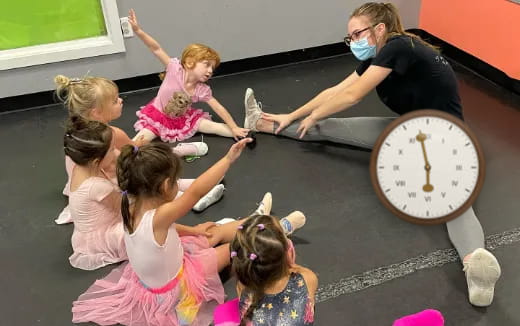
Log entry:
h=5 m=58
